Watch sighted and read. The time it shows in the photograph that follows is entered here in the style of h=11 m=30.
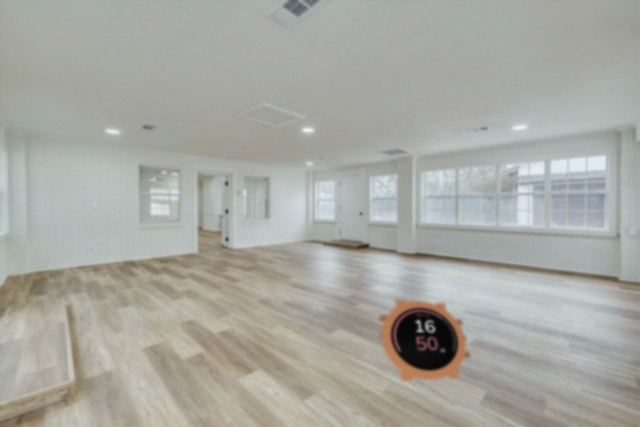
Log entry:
h=16 m=50
